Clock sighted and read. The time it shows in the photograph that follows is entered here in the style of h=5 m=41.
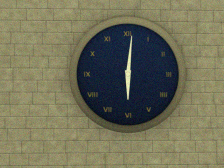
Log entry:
h=6 m=1
